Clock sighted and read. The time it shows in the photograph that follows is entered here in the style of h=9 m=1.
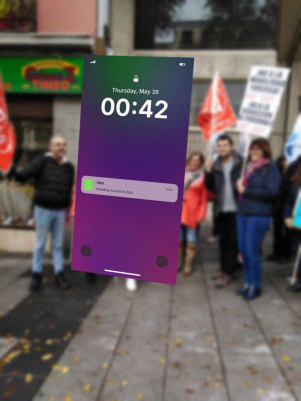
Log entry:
h=0 m=42
